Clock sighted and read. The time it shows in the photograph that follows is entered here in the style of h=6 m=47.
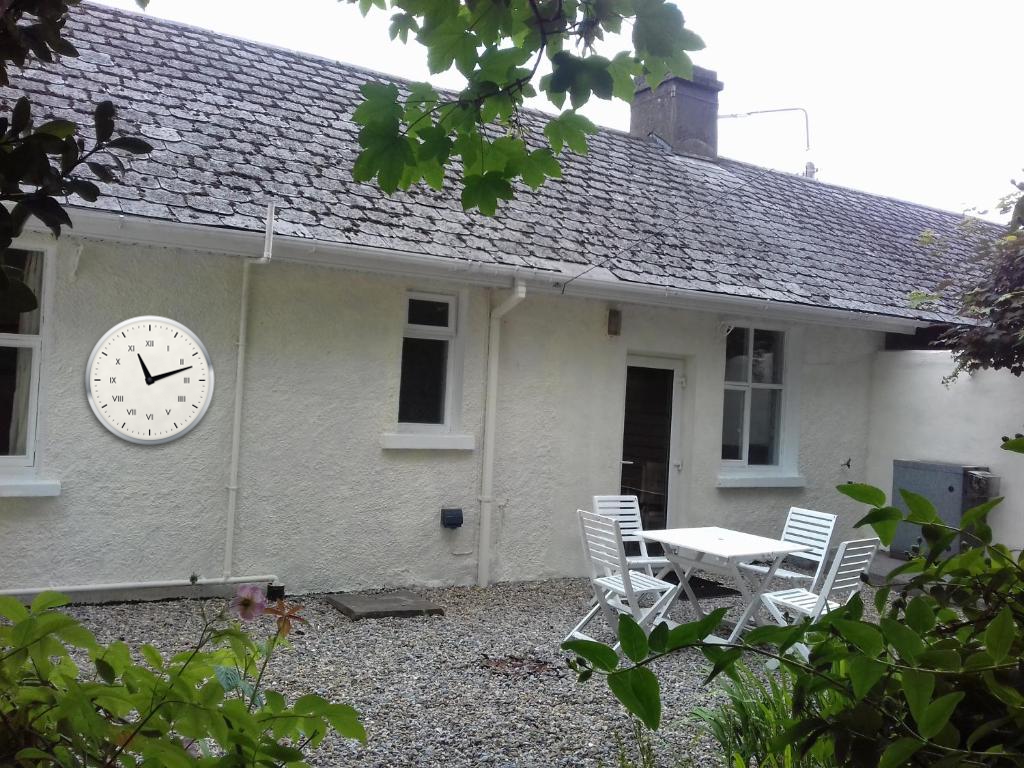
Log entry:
h=11 m=12
